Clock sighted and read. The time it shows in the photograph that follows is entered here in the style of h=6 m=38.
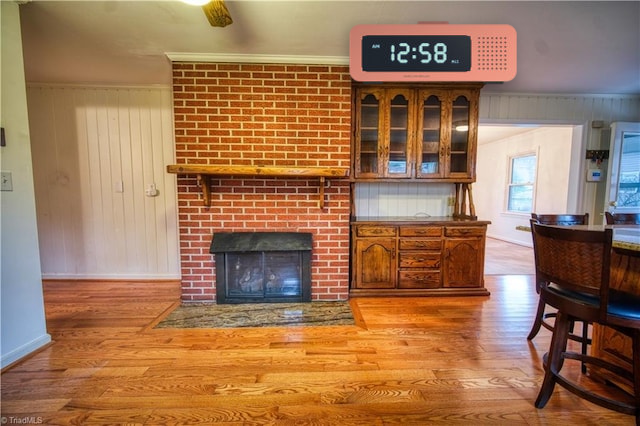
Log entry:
h=12 m=58
